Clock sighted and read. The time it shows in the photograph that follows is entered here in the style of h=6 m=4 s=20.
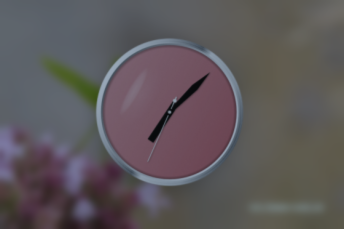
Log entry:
h=7 m=7 s=34
